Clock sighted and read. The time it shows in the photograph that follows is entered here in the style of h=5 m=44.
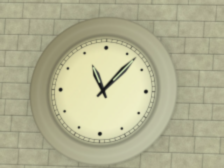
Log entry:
h=11 m=7
